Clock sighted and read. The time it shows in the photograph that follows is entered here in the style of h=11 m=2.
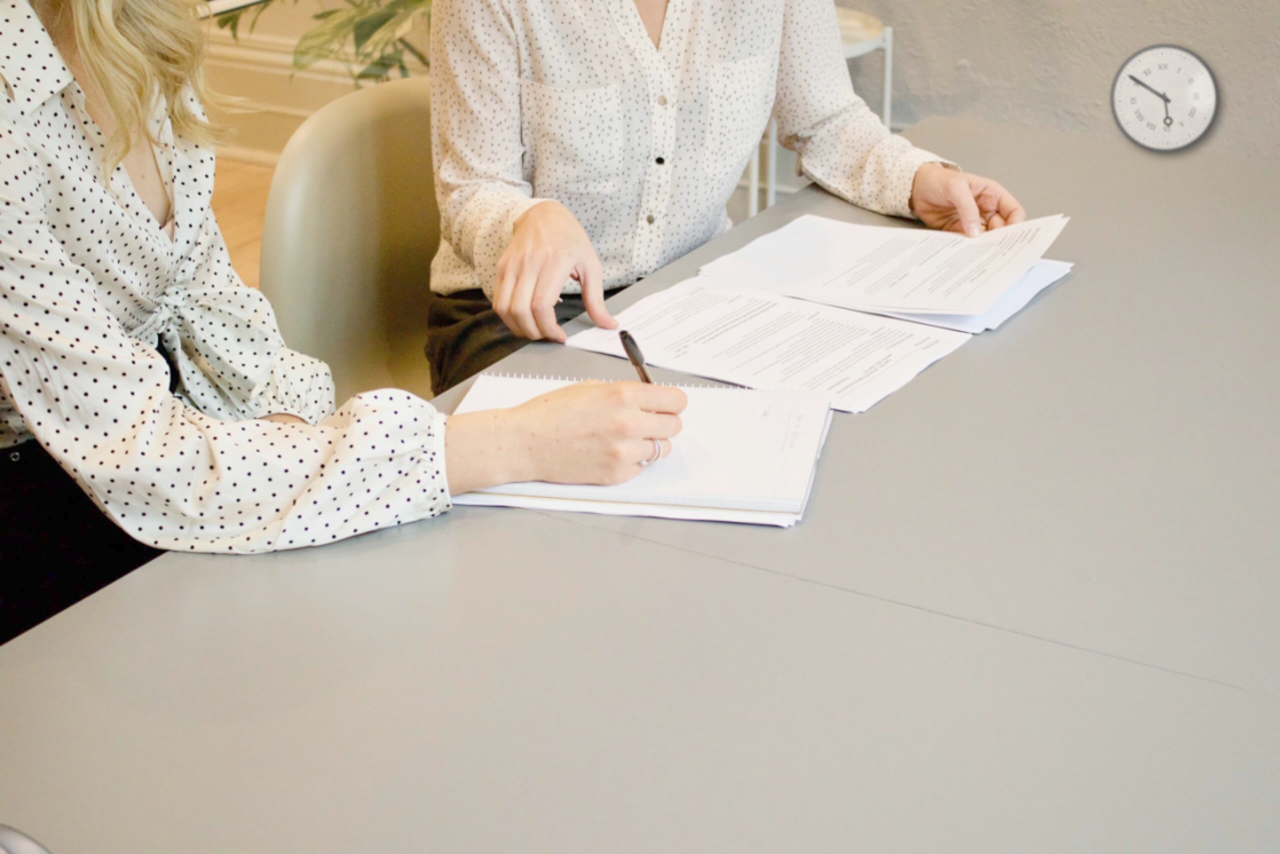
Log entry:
h=5 m=51
